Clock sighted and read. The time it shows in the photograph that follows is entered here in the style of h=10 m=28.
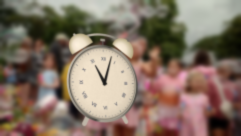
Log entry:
h=11 m=3
